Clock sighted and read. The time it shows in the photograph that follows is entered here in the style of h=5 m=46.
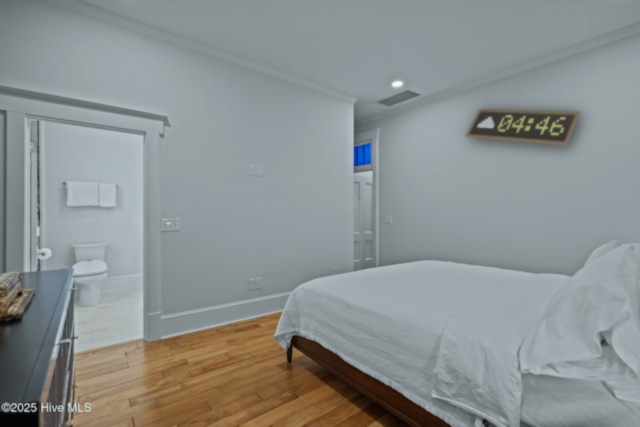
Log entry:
h=4 m=46
